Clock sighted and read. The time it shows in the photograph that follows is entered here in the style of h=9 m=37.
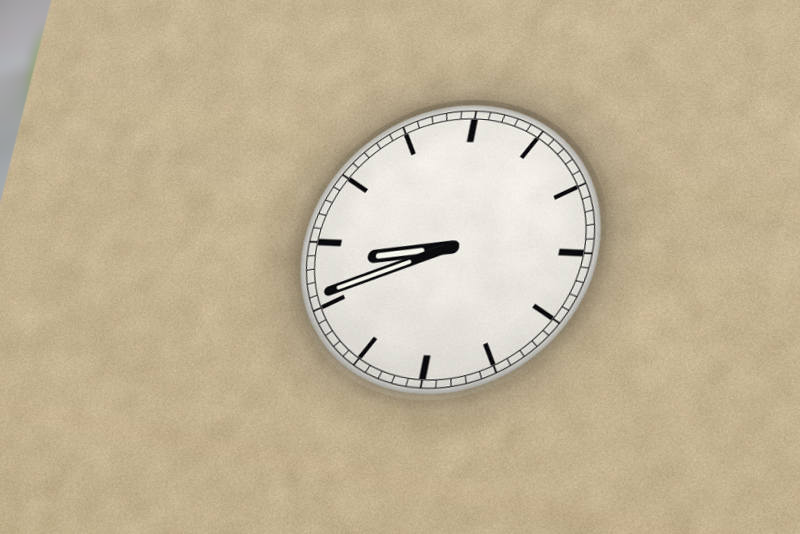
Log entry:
h=8 m=41
